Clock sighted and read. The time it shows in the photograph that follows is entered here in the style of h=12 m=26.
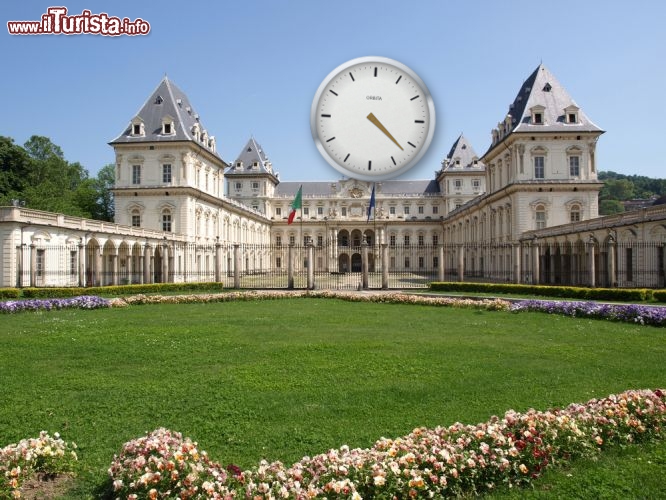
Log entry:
h=4 m=22
